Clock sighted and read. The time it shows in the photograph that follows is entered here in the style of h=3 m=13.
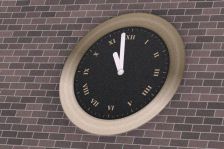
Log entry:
h=10 m=58
